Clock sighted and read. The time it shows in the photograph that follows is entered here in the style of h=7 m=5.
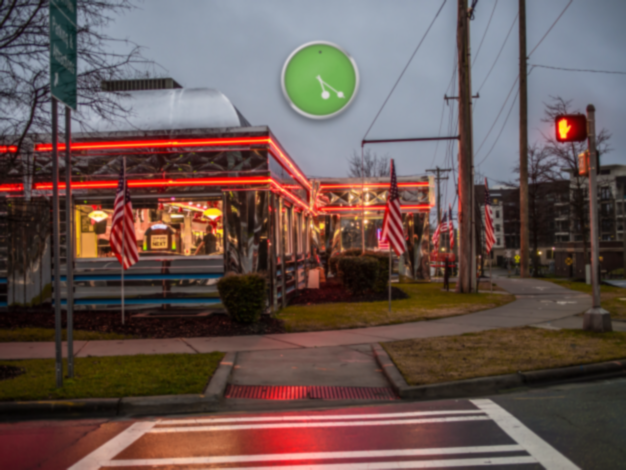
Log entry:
h=5 m=21
